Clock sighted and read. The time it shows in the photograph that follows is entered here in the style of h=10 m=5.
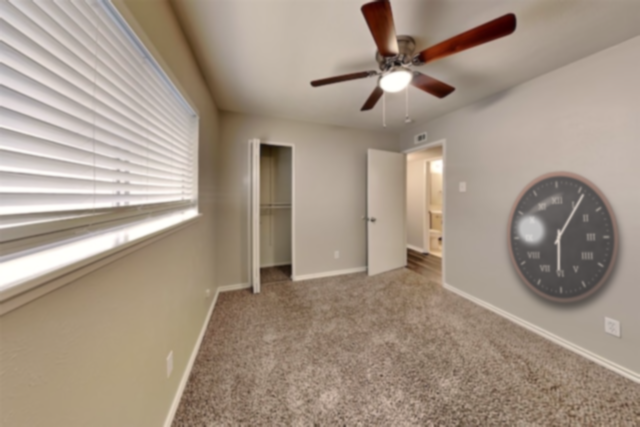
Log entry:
h=6 m=6
